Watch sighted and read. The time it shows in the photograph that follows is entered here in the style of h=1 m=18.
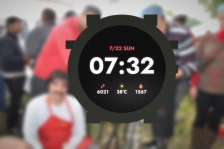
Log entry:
h=7 m=32
